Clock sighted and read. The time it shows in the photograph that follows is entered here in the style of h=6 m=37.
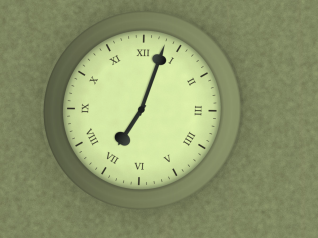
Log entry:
h=7 m=3
